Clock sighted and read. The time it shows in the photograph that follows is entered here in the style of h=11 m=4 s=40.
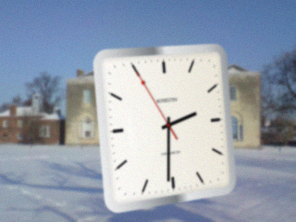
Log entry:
h=2 m=30 s=55
